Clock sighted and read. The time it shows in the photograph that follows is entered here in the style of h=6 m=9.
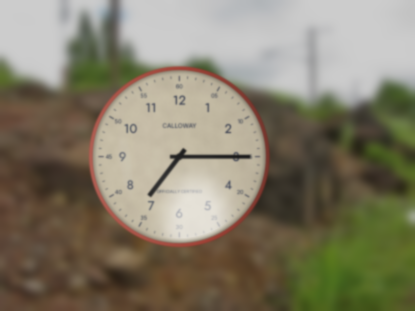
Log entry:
h=7 m=15
